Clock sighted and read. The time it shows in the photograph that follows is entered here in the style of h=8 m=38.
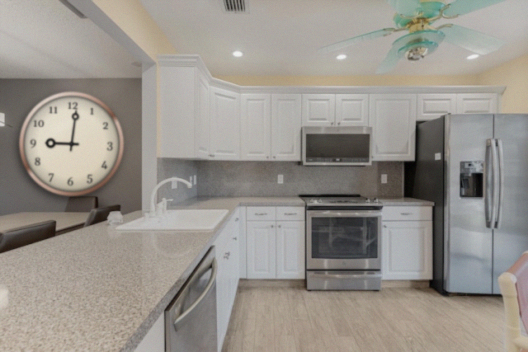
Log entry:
h=9 m=1
